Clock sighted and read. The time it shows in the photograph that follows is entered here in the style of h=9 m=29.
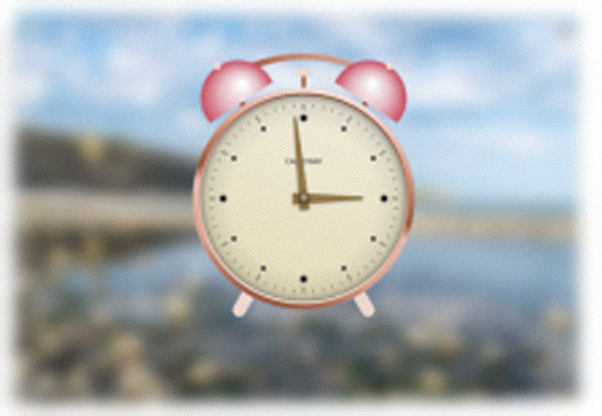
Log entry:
h=2 m=59
